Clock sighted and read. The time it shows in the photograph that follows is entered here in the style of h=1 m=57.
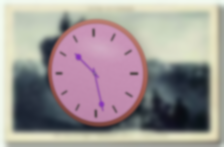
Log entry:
h=10 m=28
